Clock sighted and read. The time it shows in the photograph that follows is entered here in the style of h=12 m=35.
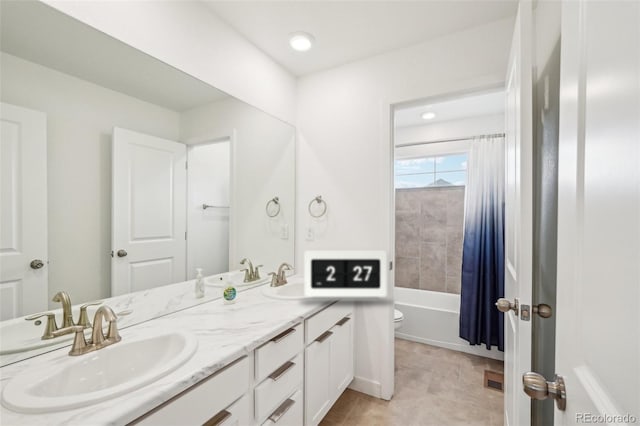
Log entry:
h=2 m=27
